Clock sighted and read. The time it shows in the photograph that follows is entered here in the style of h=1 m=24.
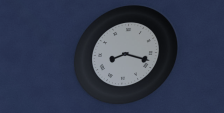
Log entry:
h=8 m=18
